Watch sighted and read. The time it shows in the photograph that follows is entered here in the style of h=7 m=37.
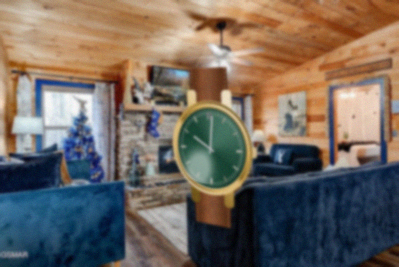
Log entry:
h=10 m=1
